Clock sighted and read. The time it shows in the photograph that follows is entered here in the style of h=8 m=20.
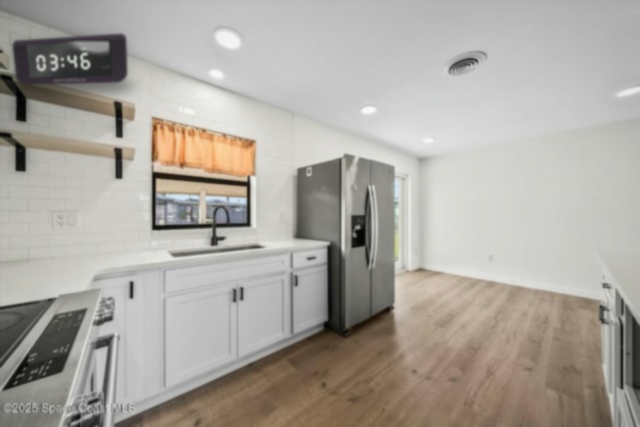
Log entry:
h=3 m=46
